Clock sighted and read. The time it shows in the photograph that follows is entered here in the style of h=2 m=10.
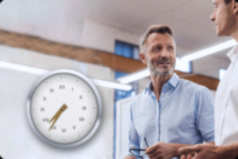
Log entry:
h=7 m=36
